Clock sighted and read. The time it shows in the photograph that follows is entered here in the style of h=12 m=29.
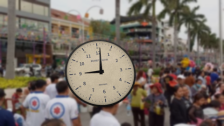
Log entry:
h=9 m=1
